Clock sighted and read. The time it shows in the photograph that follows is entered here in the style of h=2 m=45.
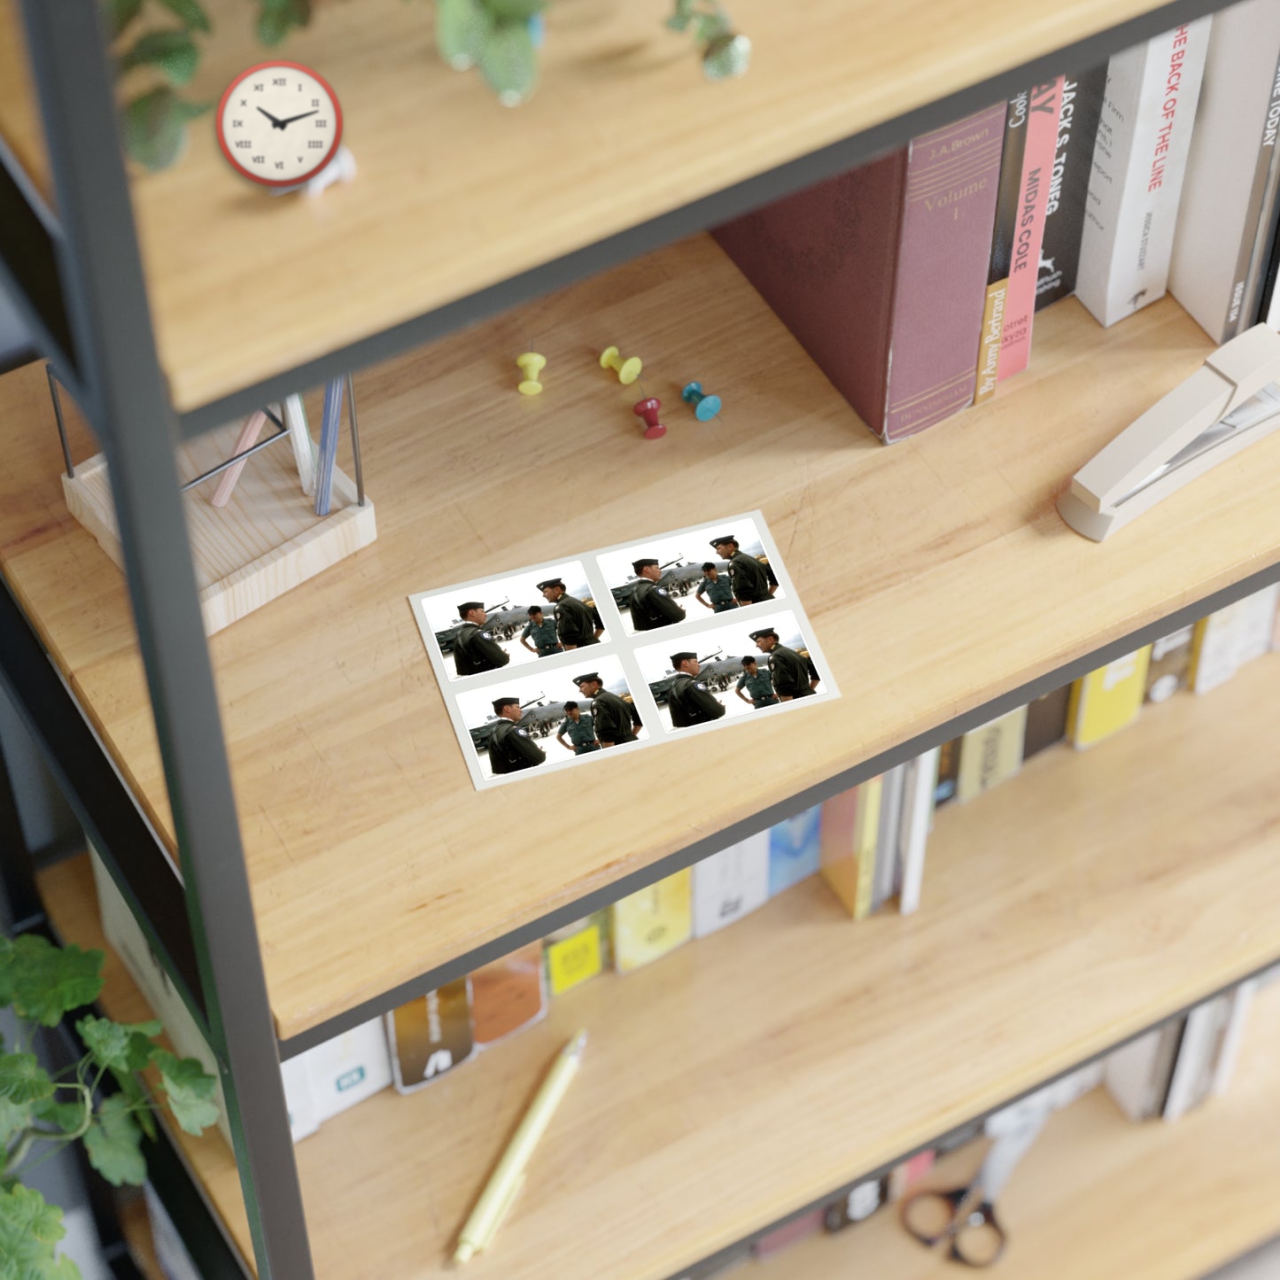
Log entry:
h=10 m=12
